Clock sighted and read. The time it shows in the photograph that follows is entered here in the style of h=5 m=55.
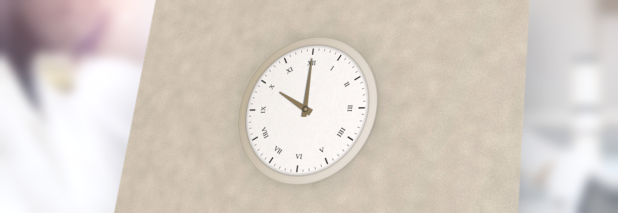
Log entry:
h=10 m=0
